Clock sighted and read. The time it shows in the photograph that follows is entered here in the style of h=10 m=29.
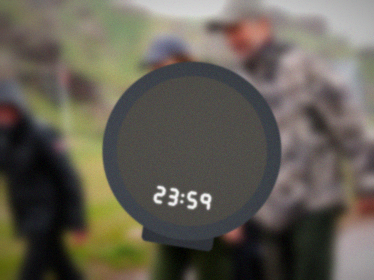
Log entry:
h=23 m=59
